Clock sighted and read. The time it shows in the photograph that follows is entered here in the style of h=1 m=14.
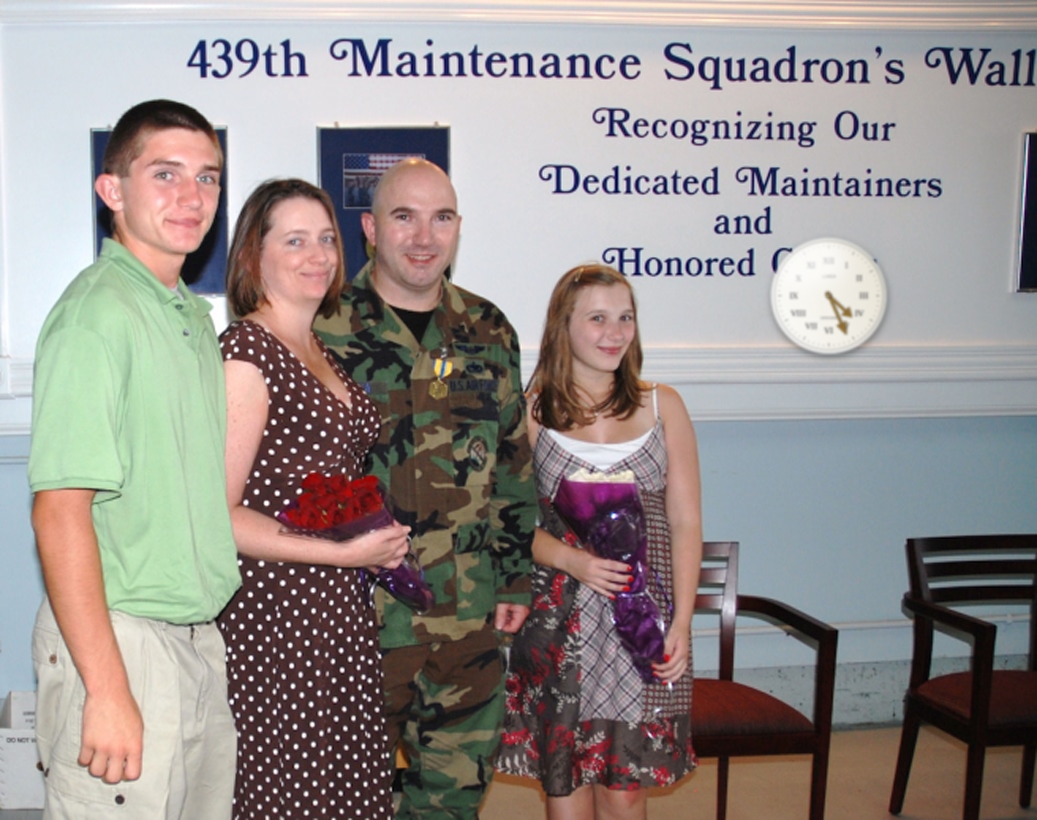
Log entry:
h=4 m=26
